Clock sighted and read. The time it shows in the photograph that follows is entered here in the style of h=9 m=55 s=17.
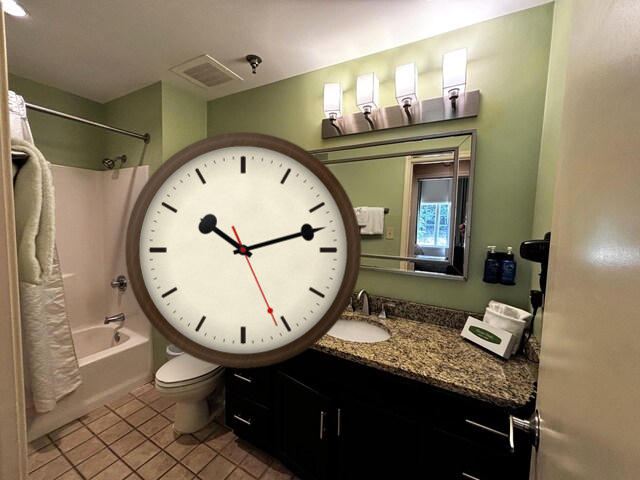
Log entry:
h=10 m=12 s=26
